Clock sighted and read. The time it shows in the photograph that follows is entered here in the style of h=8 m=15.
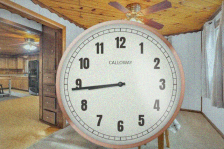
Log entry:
h=8 m=44
